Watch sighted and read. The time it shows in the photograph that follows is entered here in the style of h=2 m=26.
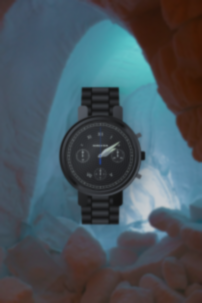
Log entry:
h=2 m=9
